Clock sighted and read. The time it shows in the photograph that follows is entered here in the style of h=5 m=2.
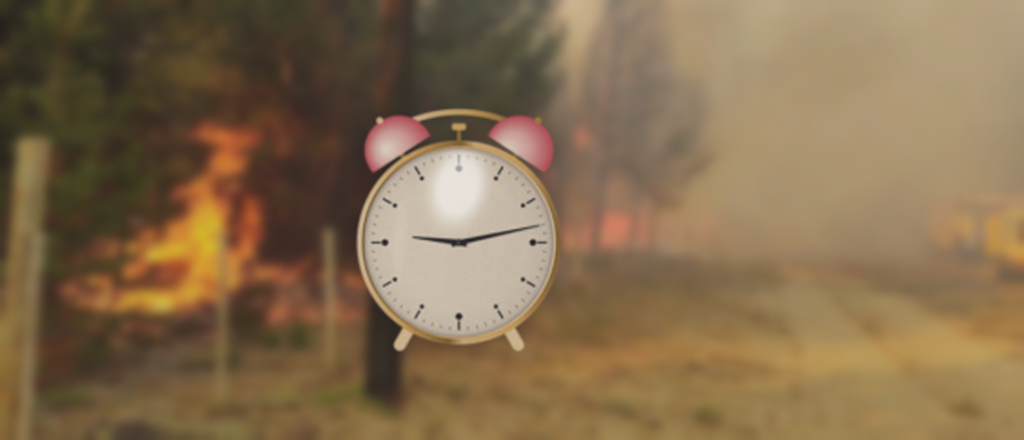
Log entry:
h=9 m=13
